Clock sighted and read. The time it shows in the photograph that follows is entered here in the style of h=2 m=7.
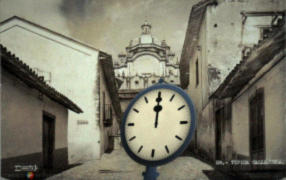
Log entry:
h=12 m=0
